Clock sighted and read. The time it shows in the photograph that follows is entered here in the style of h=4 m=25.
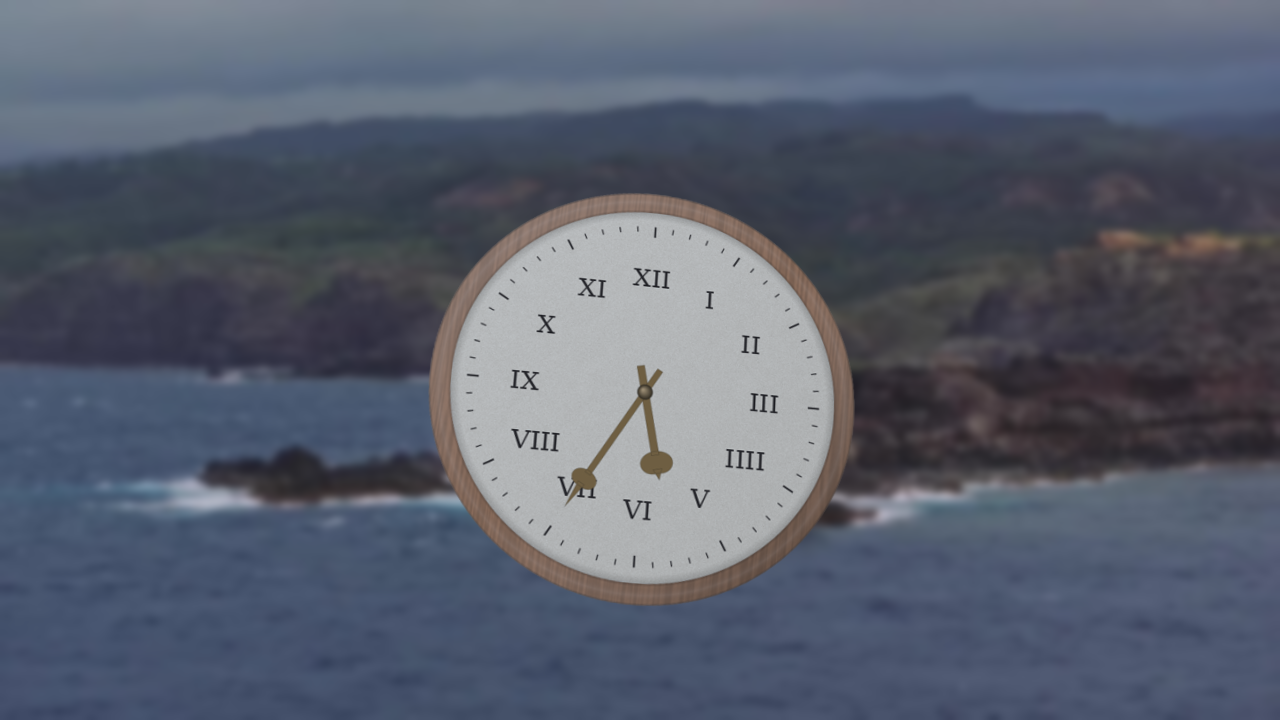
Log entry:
h=5 m=35
